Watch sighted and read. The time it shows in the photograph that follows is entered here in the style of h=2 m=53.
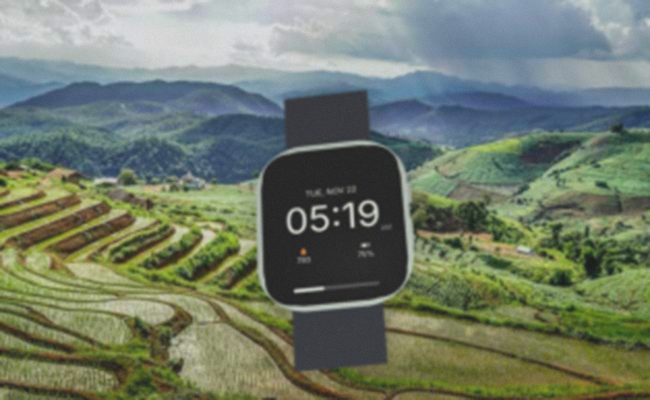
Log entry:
h=5 m=19
